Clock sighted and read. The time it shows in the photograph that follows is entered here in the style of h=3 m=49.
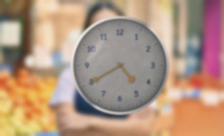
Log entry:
h=4 m=40
